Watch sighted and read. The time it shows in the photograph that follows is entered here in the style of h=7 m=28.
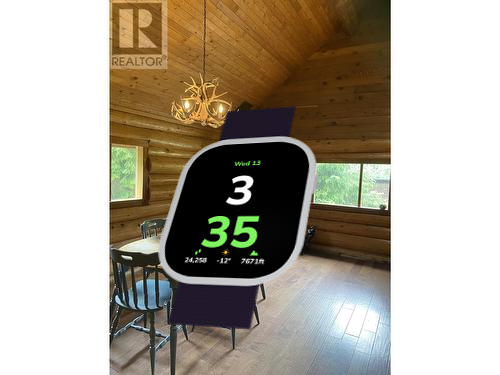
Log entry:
h=3 m=35
